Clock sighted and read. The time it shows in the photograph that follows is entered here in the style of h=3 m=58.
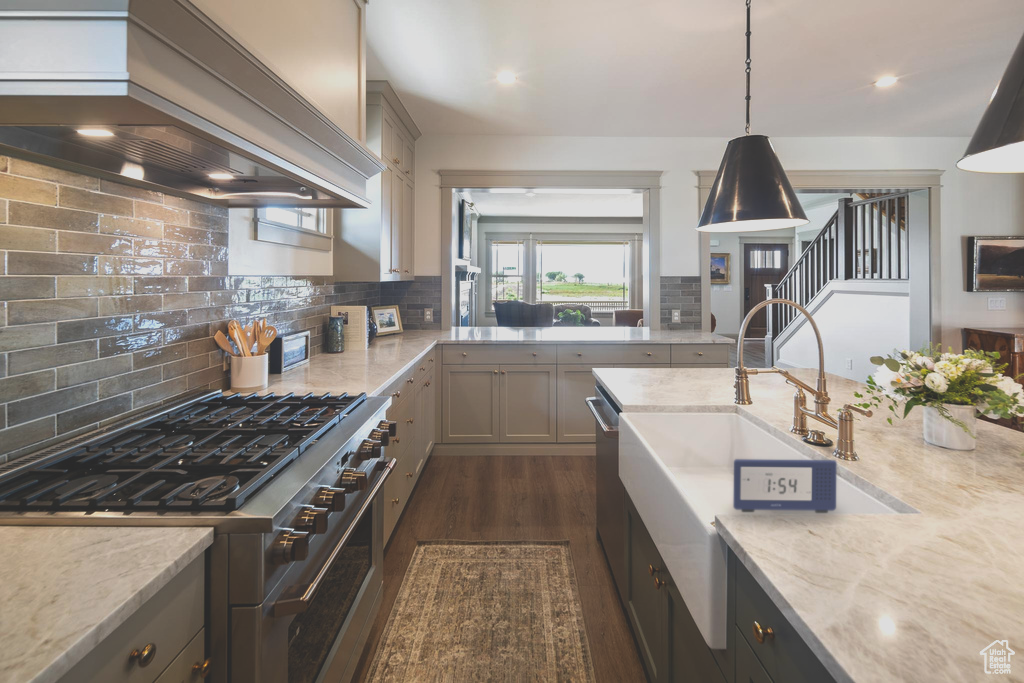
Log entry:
h=1 m=54
